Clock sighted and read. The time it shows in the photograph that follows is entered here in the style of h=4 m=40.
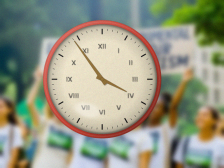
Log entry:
h=3 m=54
